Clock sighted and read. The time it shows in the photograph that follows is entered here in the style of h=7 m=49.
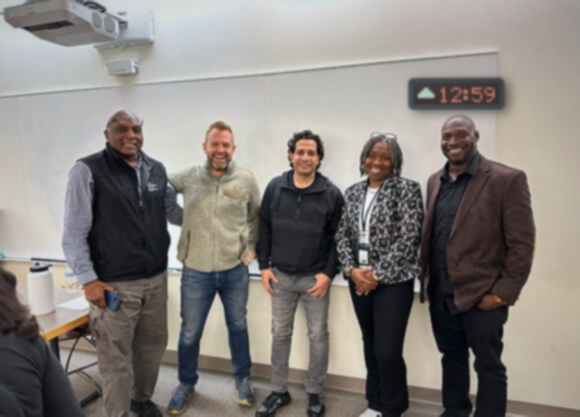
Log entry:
h=12 m=59
